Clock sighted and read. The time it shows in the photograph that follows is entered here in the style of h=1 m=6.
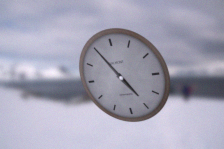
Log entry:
h=4 m=55
